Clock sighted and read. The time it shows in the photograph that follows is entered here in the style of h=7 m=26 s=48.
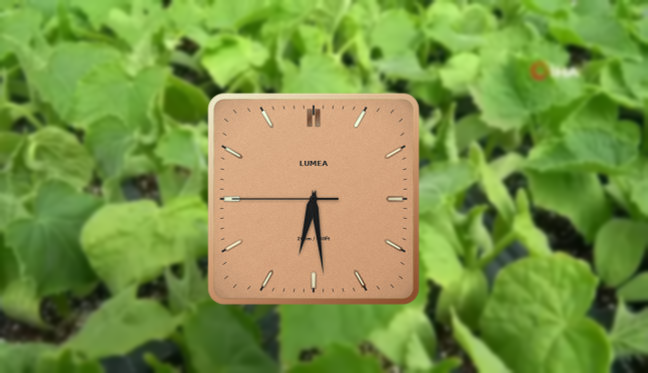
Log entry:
h=6 m=28 s=45
